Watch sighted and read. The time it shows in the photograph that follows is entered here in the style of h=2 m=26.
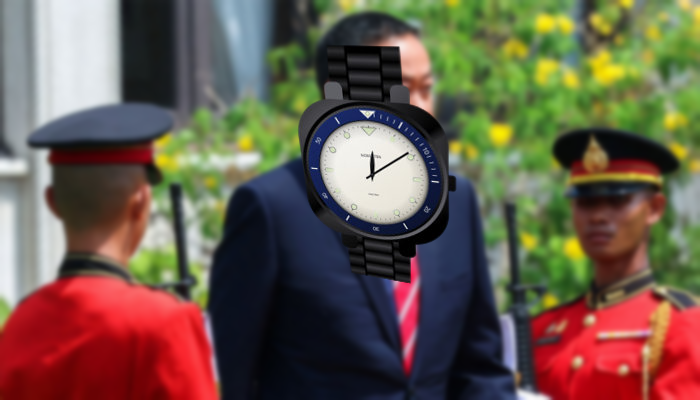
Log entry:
h=12 m=9
